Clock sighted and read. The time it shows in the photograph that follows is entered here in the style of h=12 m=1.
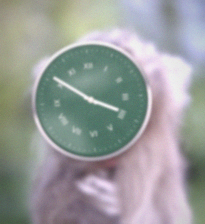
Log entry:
h=3 m=51
